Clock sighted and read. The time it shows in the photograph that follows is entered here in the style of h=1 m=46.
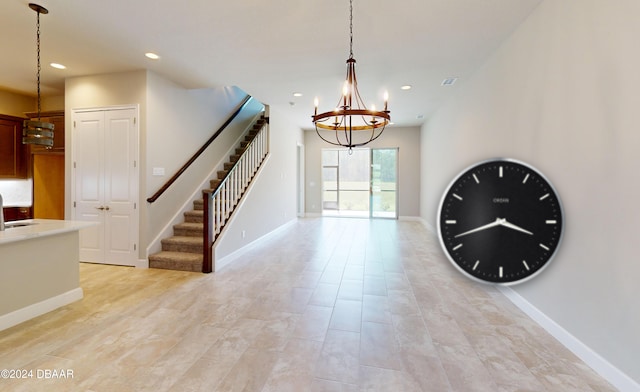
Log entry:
h=3 m=42
